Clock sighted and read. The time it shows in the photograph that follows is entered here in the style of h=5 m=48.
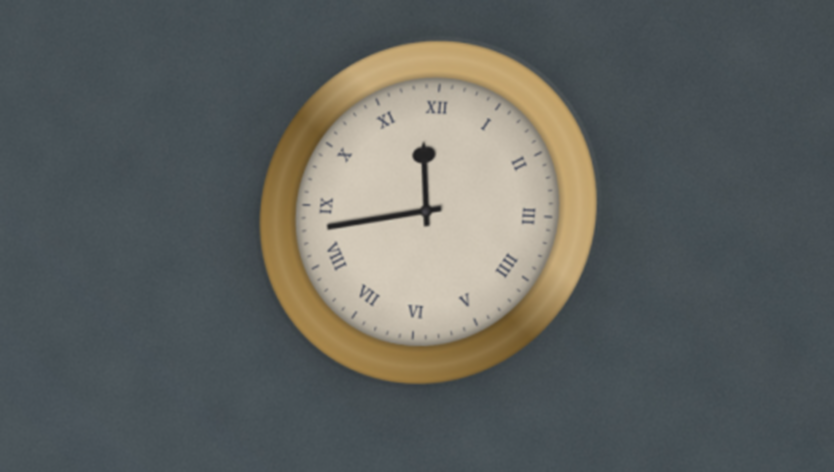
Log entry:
h=11 m=43
